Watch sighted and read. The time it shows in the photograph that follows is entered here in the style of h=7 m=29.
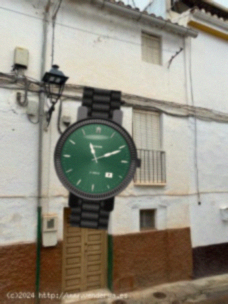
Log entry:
h=11 m=11
